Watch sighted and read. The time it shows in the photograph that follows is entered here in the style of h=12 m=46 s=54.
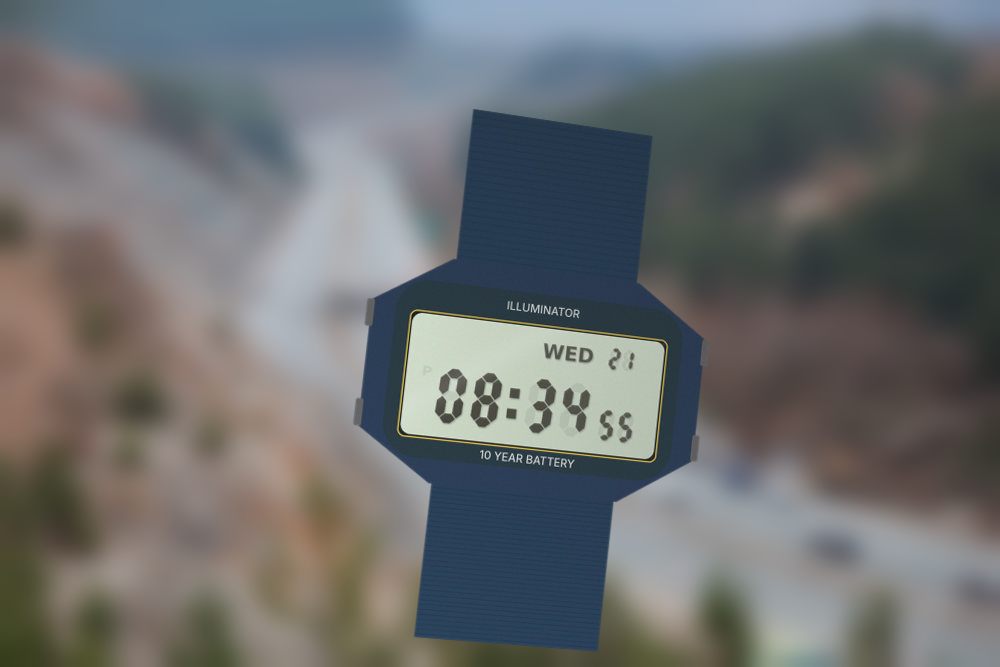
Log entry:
h=8 m=34 s=55
